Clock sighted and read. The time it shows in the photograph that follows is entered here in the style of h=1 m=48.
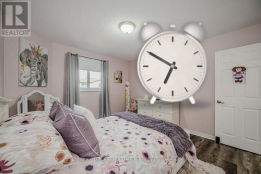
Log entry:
h=6 m=50
